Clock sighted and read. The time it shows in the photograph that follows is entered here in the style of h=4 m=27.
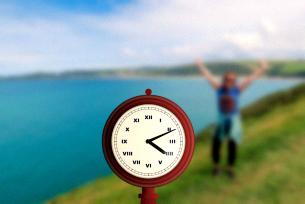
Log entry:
h=4 m=11
